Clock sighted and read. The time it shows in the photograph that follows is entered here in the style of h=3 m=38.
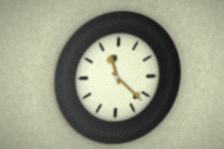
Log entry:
h=11 m=22
